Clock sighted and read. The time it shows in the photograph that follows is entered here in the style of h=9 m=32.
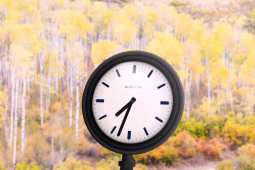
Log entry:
h=7 m=33
